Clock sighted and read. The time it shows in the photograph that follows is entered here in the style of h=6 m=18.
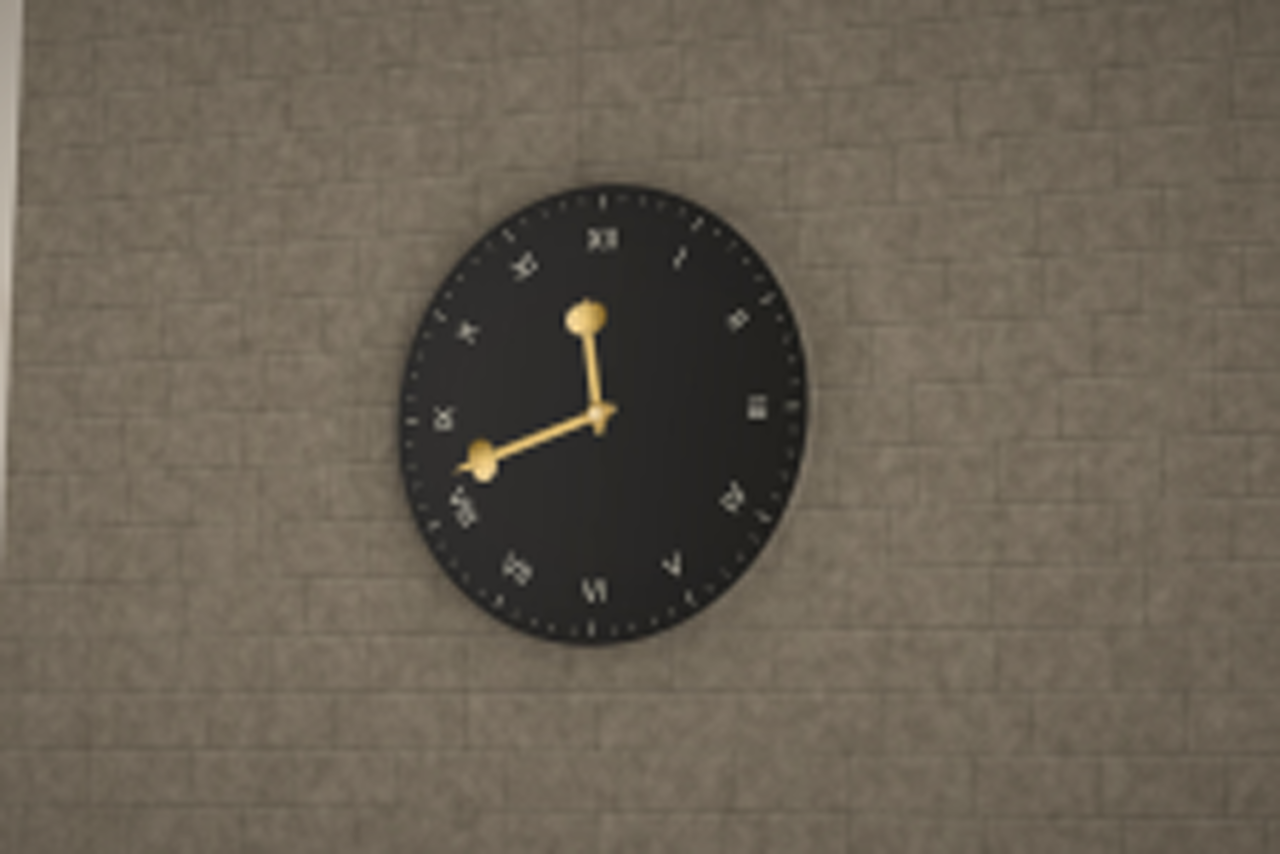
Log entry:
h=11 m=42
